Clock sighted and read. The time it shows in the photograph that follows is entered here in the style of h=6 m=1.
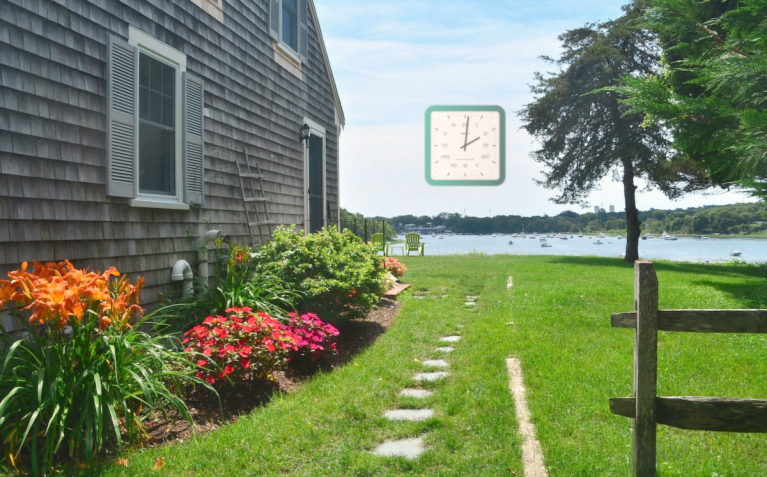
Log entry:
h=2 m=1
